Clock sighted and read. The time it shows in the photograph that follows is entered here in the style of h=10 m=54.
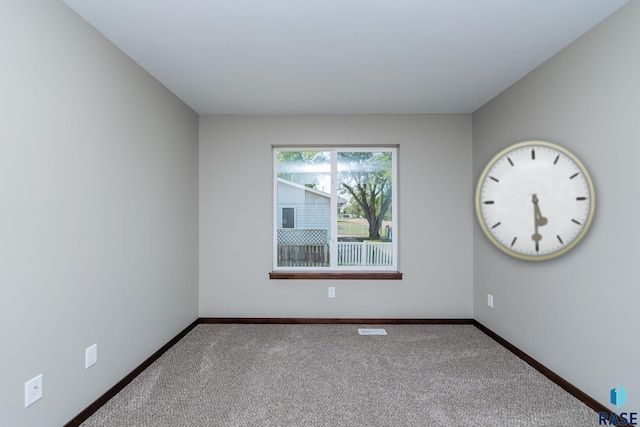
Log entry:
h=5 m=30
